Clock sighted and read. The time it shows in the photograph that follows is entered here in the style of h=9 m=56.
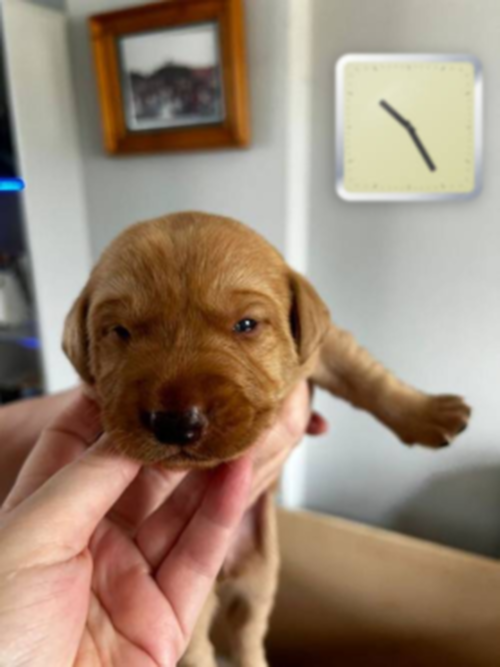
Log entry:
h=10 m=25
